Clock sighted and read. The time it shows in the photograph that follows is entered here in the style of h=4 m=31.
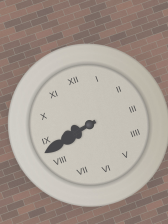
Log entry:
h=8 m=43
